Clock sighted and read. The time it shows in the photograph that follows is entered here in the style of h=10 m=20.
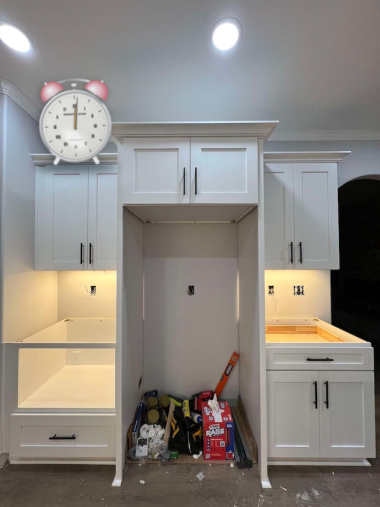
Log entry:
h=12 m=1
